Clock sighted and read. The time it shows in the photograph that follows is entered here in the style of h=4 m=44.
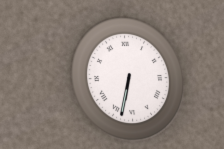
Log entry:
h=6 m=33
